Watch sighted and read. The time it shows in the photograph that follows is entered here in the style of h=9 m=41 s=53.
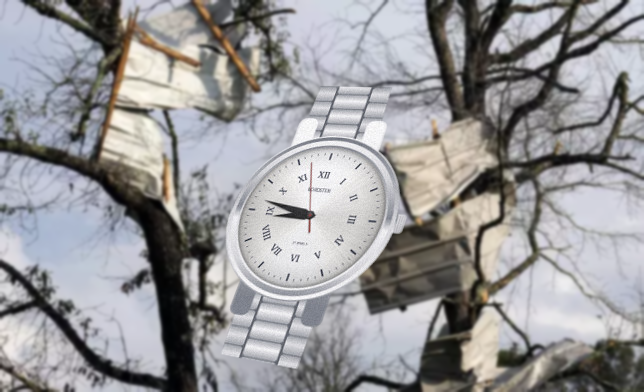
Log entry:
h=8 m=46 s=57
